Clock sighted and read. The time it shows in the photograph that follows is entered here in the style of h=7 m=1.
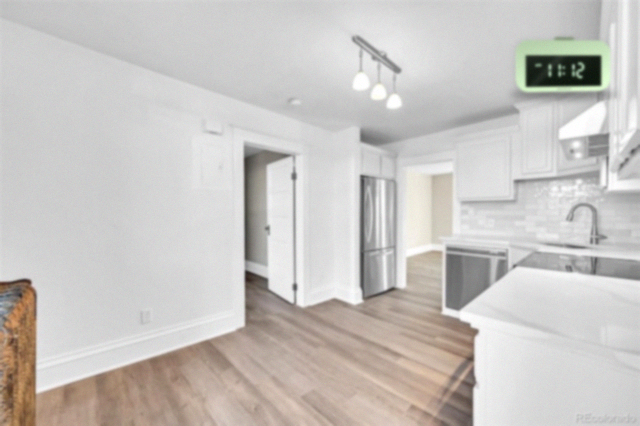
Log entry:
h=11 m=12
